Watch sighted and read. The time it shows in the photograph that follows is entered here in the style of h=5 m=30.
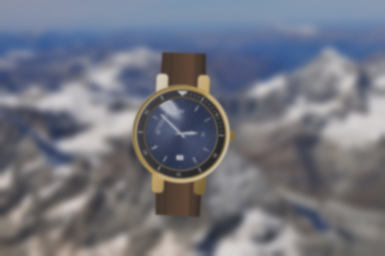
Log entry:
h=2 m=52
